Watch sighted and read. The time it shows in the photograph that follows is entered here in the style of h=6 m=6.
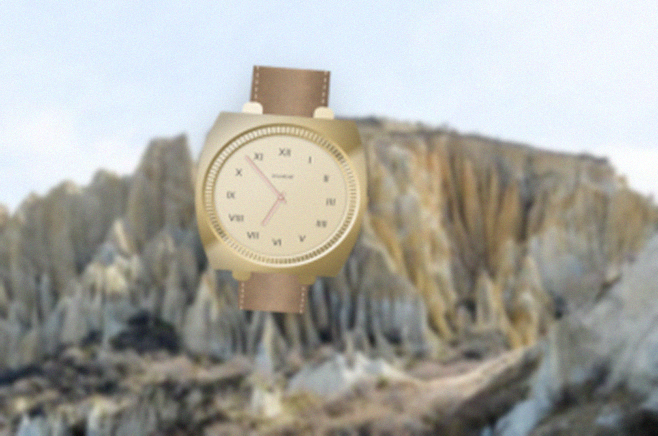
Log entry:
h=6 m=53
